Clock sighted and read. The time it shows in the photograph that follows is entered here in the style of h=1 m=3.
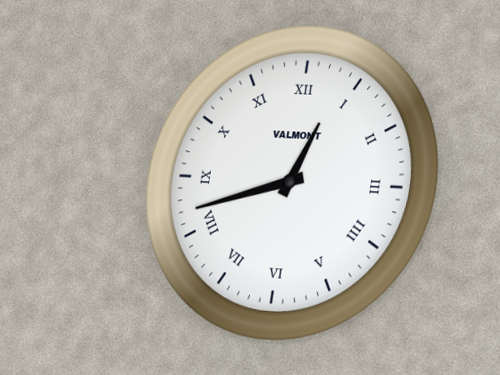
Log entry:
h=12 m=42
